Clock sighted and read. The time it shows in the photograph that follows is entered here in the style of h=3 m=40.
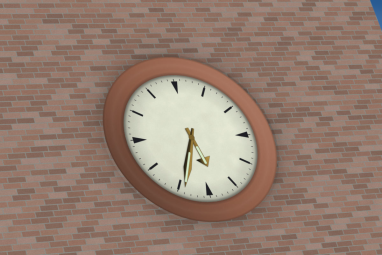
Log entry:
h=5 m=34
